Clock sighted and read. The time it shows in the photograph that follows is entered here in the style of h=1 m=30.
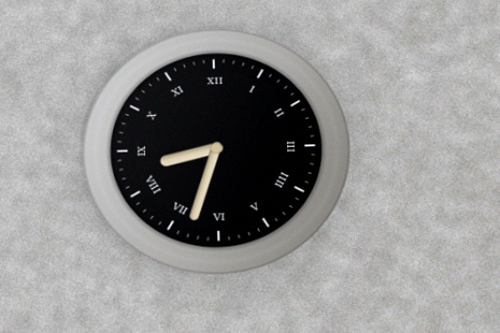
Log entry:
h=8 m=33
